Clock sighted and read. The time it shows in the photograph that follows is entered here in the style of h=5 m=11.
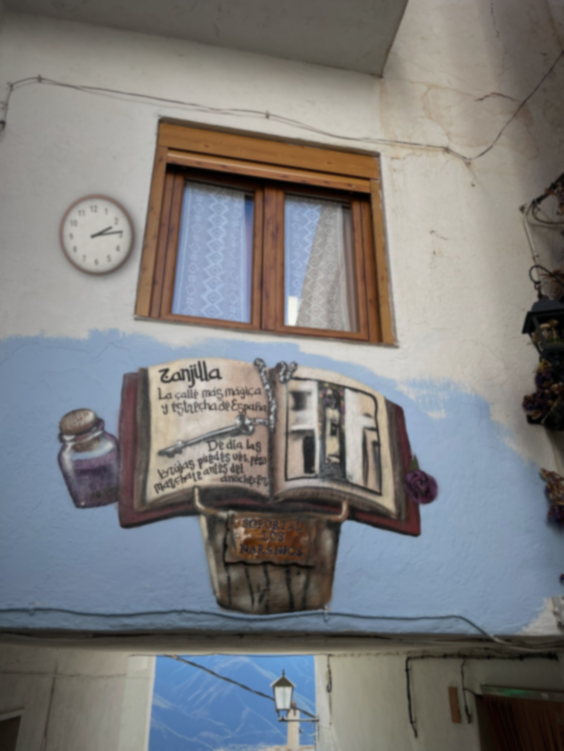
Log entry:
h=2 m=14
